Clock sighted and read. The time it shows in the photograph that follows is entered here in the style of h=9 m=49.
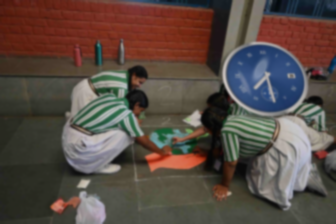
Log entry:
h=7 m=29
